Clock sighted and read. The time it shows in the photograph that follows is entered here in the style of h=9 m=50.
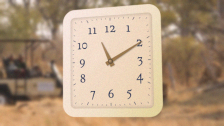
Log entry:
h=11 m=10
